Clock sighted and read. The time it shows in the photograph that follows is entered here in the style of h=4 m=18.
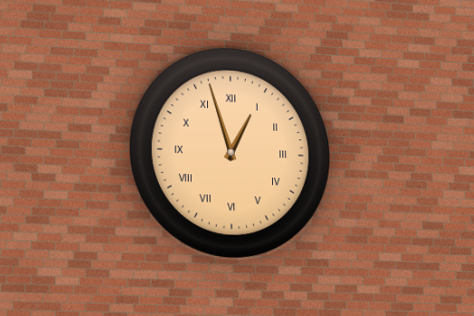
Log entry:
h=12 m=57
